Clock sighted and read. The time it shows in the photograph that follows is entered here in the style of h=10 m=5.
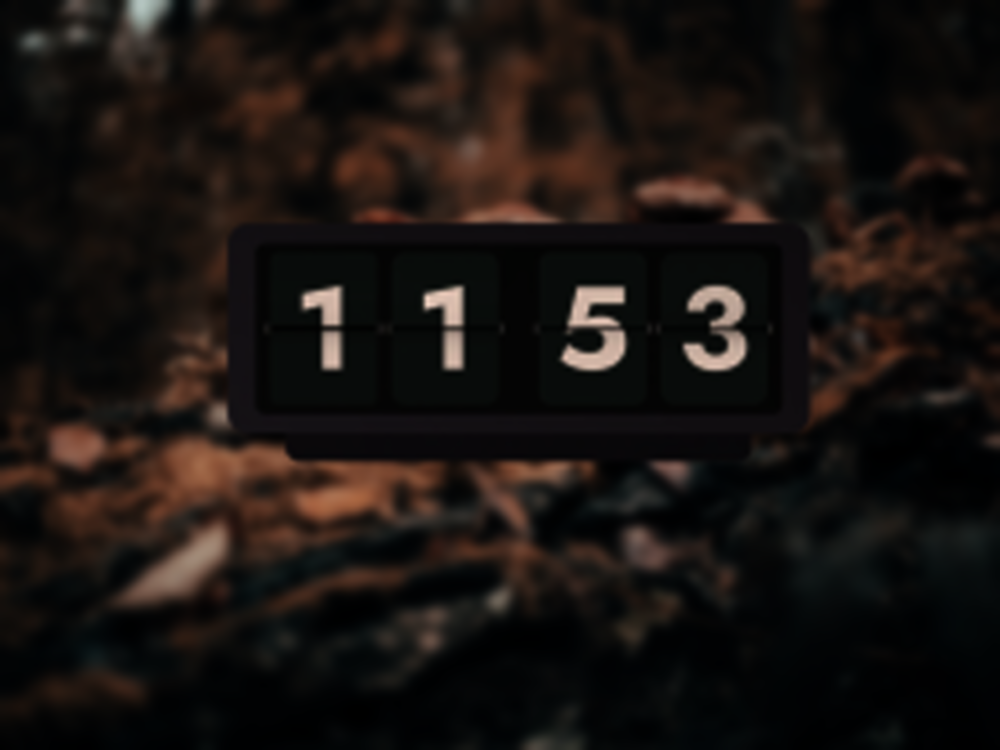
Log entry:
h=11 m=53
